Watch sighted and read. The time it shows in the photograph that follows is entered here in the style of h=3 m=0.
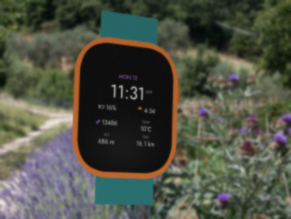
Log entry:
h=11 m=31
